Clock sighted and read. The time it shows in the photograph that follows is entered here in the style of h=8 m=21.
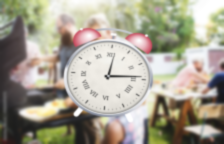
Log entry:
h=12 m=14
